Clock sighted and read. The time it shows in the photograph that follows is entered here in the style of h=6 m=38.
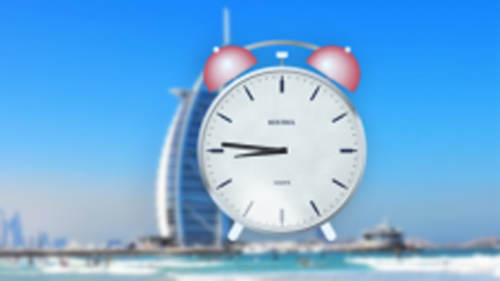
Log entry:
h=8 m=46
